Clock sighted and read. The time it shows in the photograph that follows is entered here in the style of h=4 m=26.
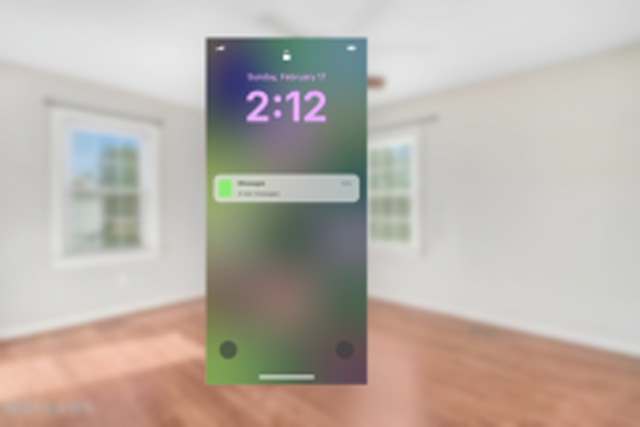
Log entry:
h=2 m=12
